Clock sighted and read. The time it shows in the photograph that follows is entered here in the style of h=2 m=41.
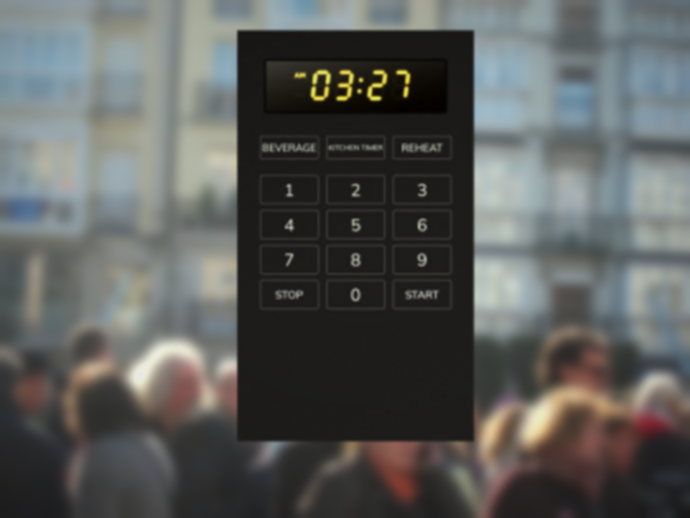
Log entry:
h=3 m=27
